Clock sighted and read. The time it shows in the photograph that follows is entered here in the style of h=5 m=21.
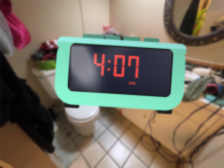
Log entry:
h=4 m=7
